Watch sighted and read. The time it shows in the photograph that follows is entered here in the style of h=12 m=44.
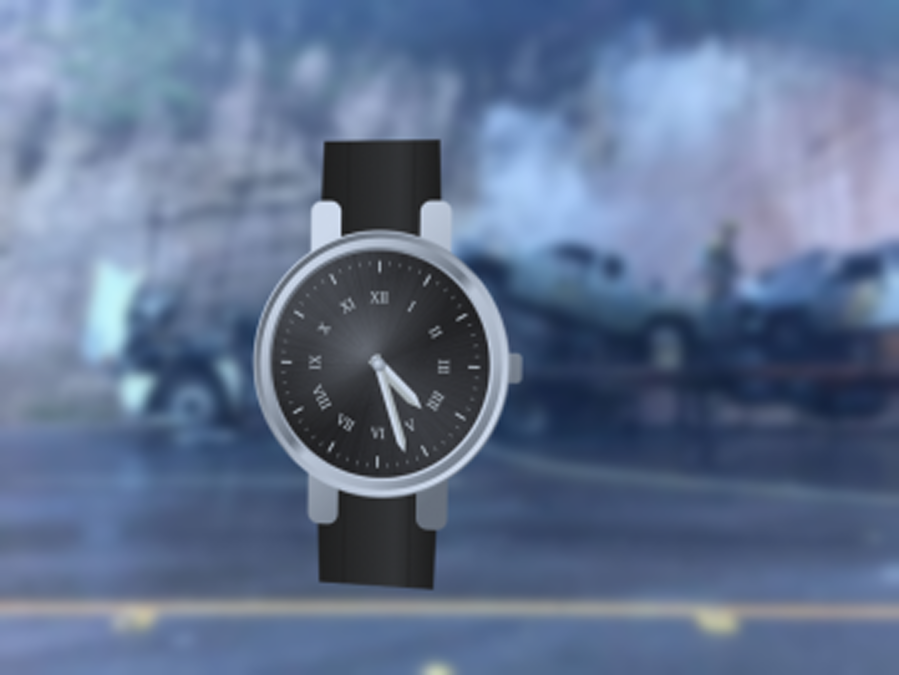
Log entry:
h=4 m=27
